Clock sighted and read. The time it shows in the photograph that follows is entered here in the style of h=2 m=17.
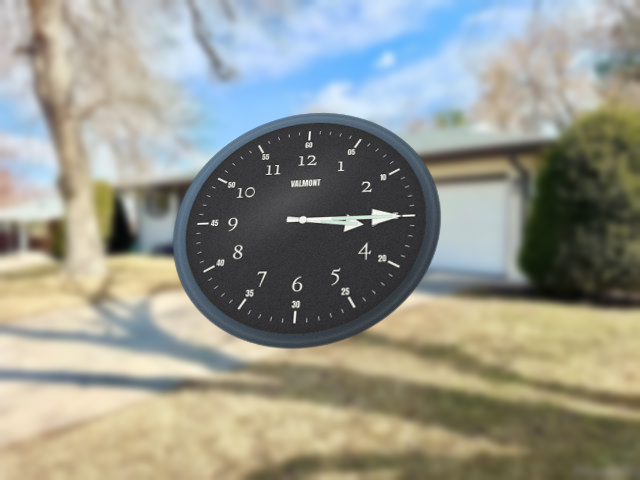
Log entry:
h=3 m=15
